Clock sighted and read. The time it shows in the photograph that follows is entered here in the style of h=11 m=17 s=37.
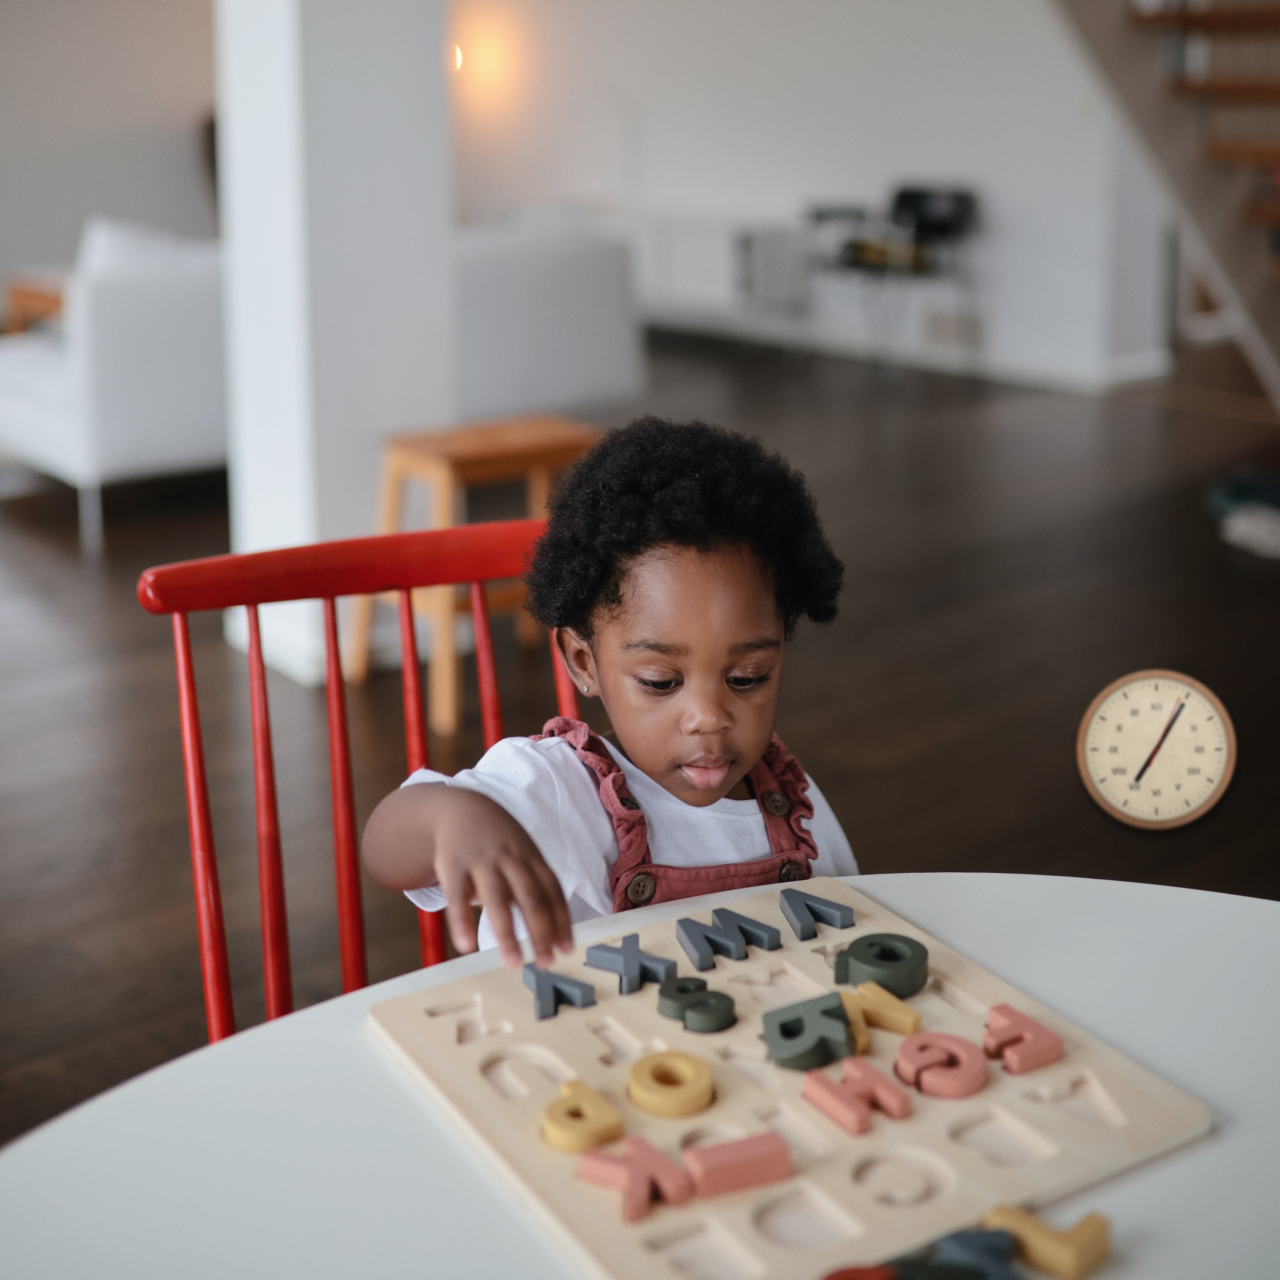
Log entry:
h=7 m=5 s=4
